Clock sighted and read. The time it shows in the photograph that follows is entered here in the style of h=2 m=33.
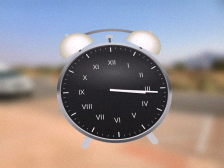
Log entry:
h=3 m=16
